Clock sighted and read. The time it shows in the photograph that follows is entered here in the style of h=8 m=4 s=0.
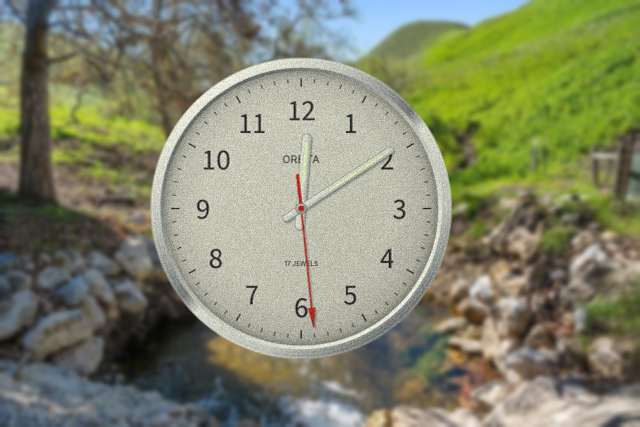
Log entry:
h=12 m=9 s=29
